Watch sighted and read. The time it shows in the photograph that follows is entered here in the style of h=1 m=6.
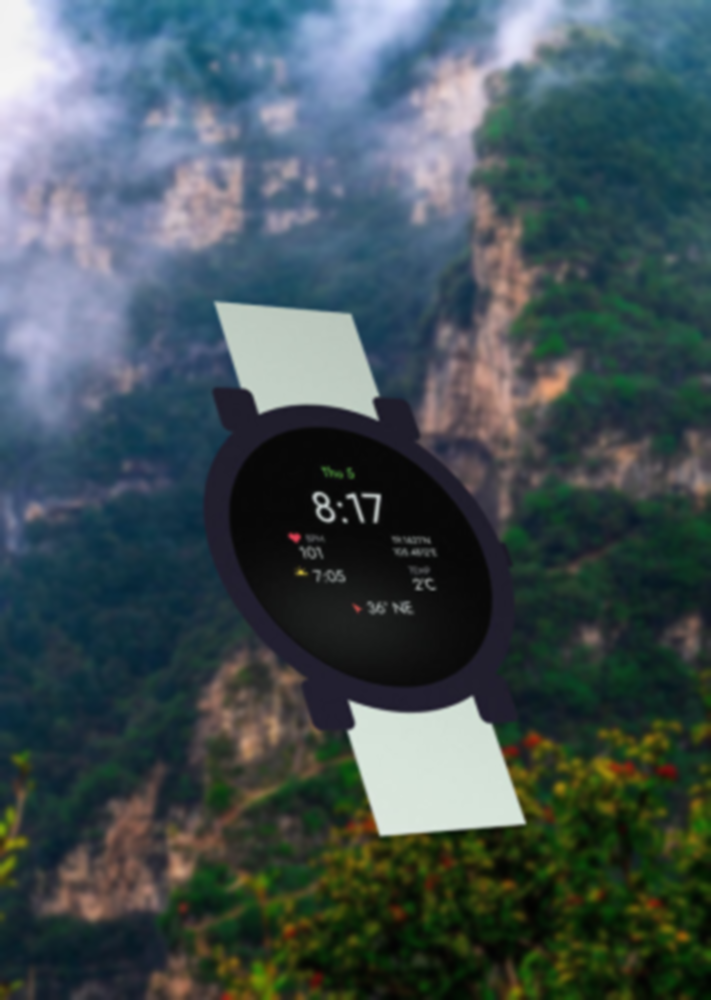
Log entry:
h=8 m=17
